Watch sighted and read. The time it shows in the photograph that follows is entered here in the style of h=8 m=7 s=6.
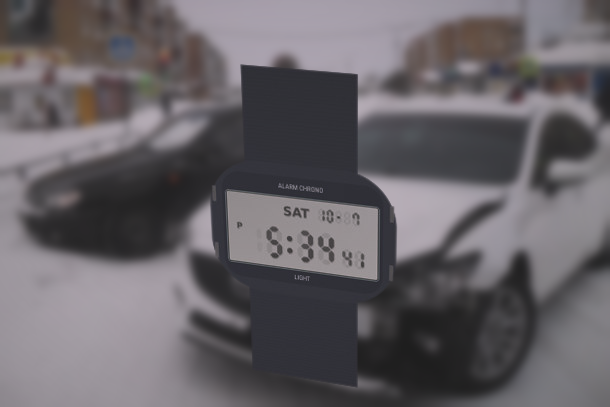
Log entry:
h=5 m=34 s=41
